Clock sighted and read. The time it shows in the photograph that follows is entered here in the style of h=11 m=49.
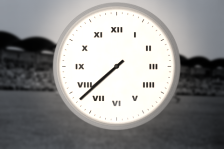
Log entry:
h=7 m=38
